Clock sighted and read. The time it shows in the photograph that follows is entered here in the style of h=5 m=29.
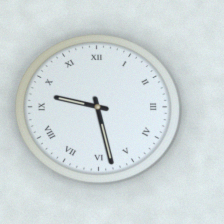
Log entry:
h=9 m=28
